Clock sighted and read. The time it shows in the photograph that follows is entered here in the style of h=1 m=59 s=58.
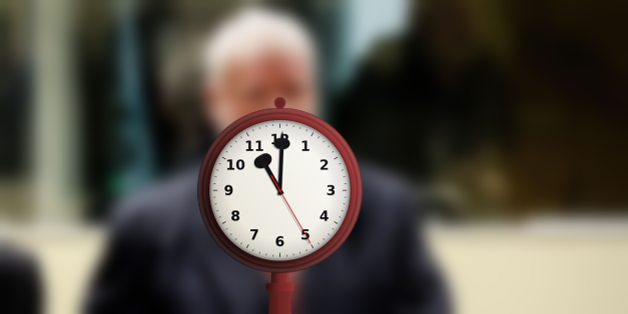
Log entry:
h=11 m=0 s=25
